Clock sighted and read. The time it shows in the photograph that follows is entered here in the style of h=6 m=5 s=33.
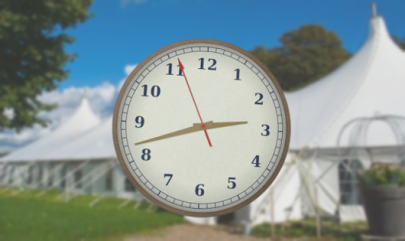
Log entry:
h=2 m=41 s=56
